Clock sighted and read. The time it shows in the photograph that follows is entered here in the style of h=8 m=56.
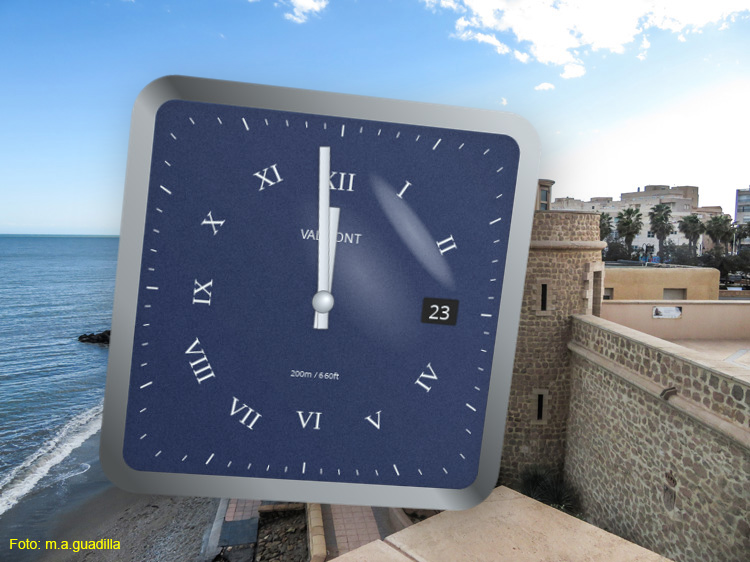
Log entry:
h=11 m=59
